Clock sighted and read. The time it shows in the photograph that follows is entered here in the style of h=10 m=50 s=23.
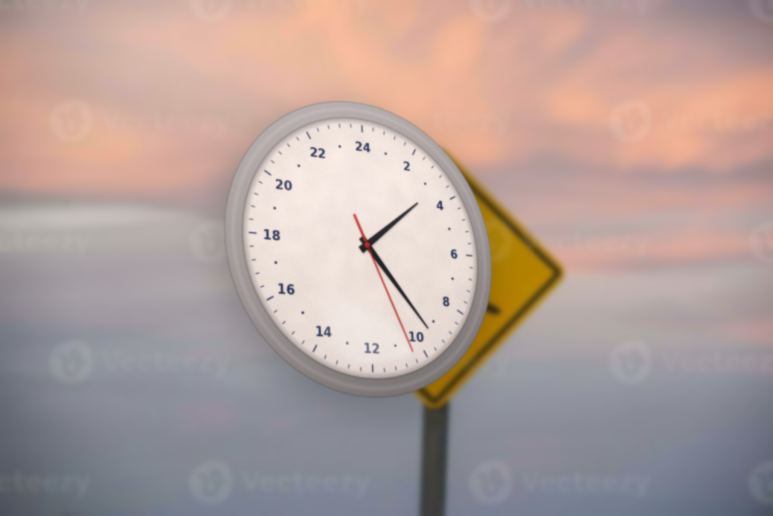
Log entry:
h=3 m=23 s=26
